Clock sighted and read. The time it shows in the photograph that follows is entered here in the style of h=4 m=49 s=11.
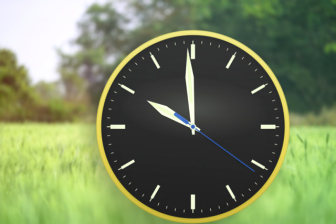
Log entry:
h=9 m=59 s=21
